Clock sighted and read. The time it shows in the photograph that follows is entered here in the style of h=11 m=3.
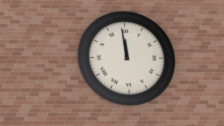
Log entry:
h=11 m=59
